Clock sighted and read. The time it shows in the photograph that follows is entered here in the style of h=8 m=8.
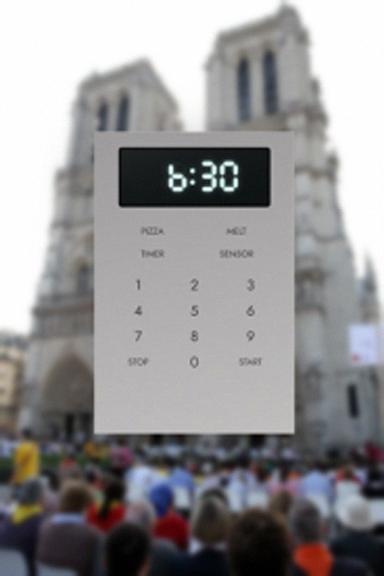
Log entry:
h=6 m=30
